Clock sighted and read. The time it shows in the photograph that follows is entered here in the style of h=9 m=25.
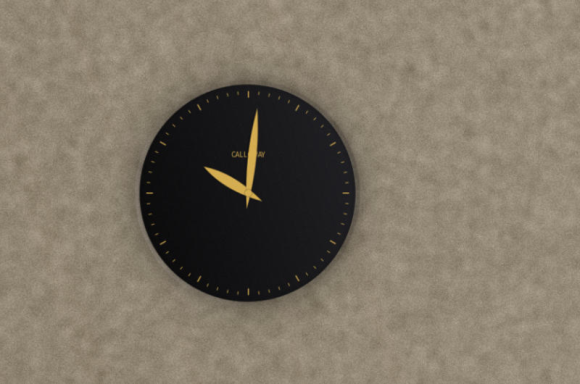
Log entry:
h=10 m=1
